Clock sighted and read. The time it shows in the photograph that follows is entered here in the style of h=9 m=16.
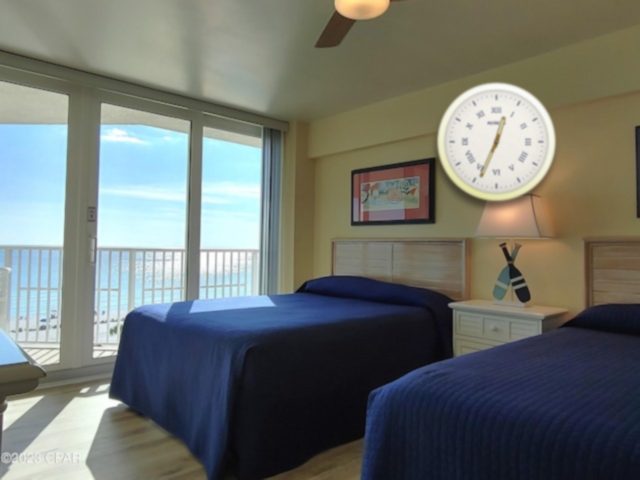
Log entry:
h=12 m=34
